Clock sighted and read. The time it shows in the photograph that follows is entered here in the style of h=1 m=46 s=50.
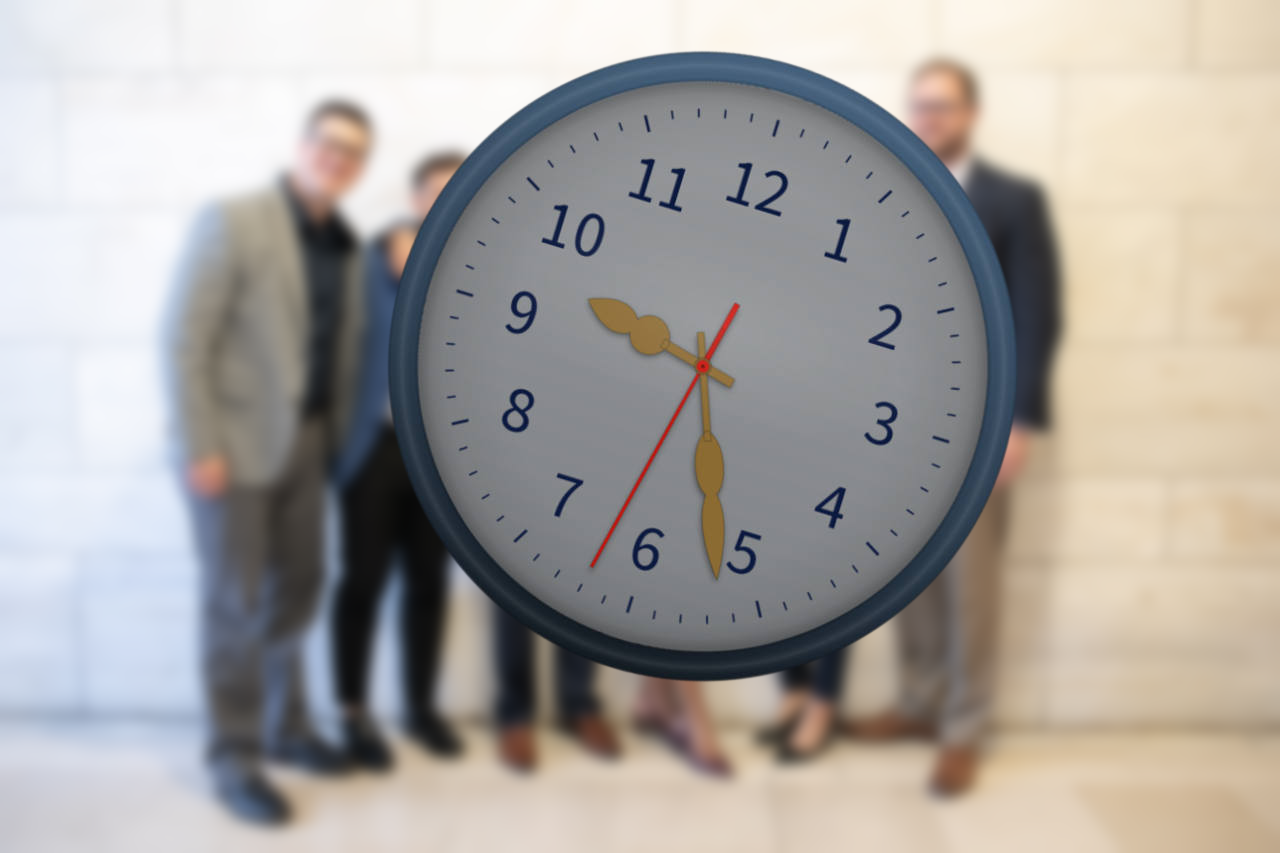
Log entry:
h=9 m=26 s=32
